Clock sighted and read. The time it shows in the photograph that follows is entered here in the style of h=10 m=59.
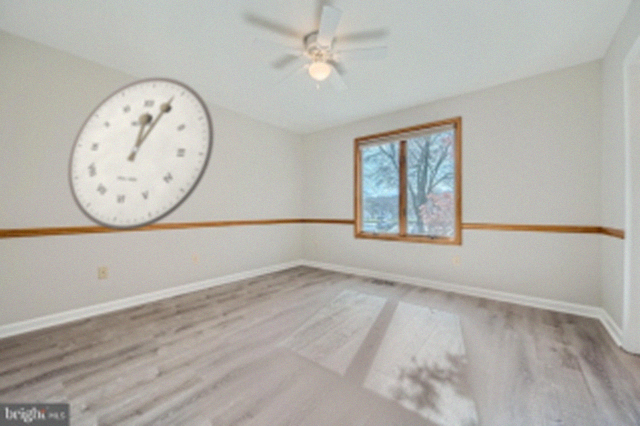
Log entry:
h=12 m=4
